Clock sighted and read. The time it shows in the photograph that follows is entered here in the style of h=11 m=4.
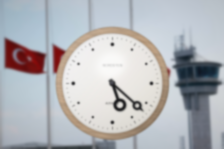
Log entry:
h=5 m=22
